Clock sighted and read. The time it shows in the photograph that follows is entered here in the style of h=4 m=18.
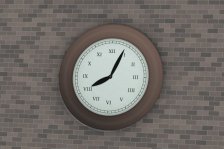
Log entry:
h=8 m=4
